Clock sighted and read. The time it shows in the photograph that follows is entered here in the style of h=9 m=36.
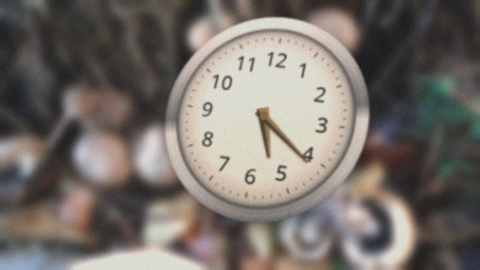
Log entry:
h=5 m=21
